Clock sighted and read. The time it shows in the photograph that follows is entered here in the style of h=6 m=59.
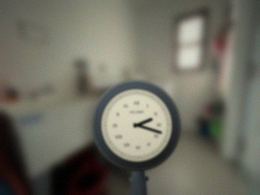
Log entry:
h=2 m=18
